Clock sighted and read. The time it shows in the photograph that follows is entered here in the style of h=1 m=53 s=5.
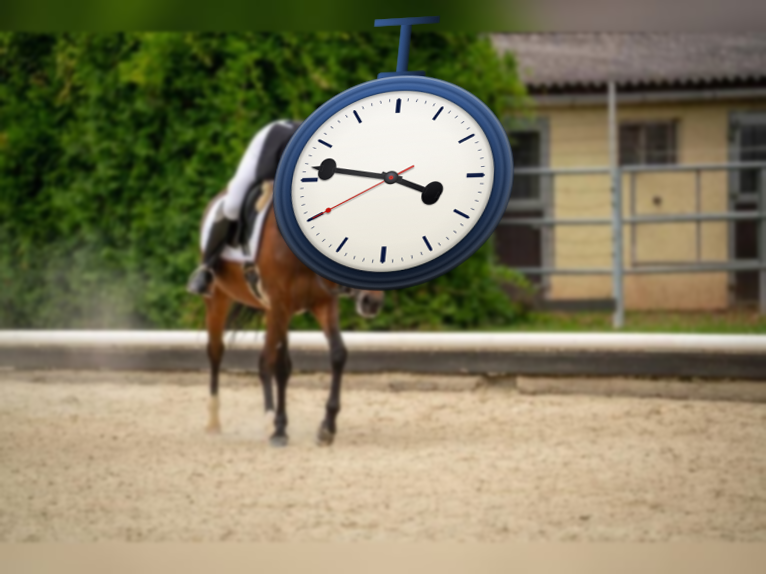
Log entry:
h=3 m=46 s=40
